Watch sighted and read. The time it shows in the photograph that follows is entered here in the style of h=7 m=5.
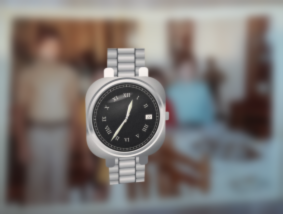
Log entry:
h=12 m=36
